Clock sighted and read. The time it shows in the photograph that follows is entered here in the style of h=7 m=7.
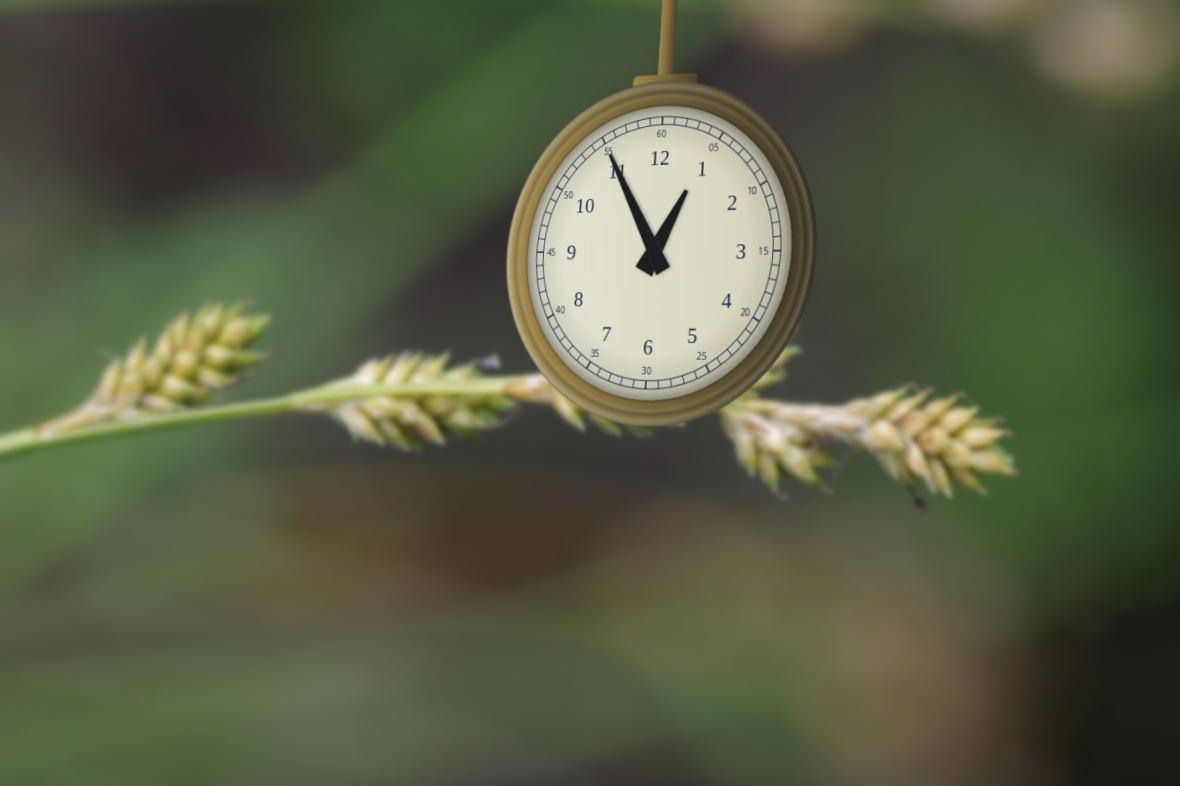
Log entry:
h=12 m=55
